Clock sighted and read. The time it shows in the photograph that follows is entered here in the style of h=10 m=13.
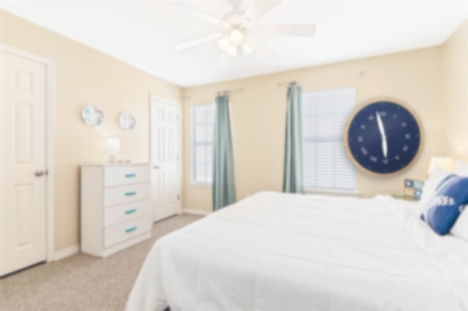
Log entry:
h=5 m=58
